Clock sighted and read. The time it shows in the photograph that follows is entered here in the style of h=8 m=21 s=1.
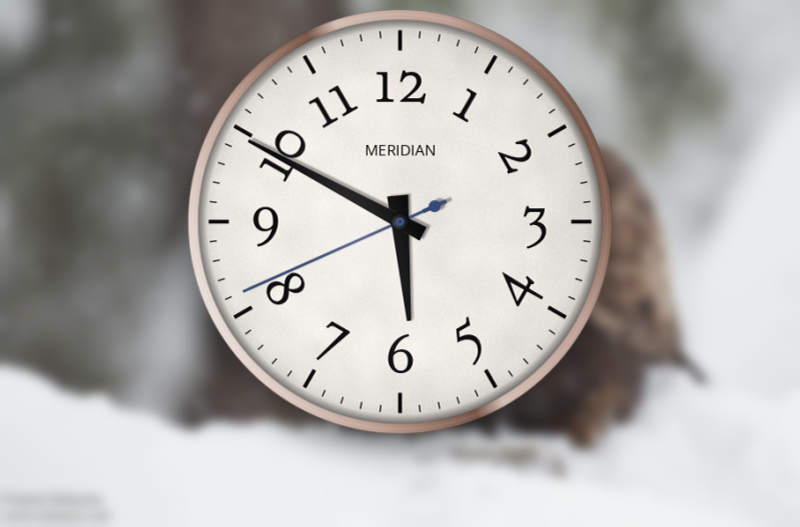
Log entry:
h=5 m=49 s=41
